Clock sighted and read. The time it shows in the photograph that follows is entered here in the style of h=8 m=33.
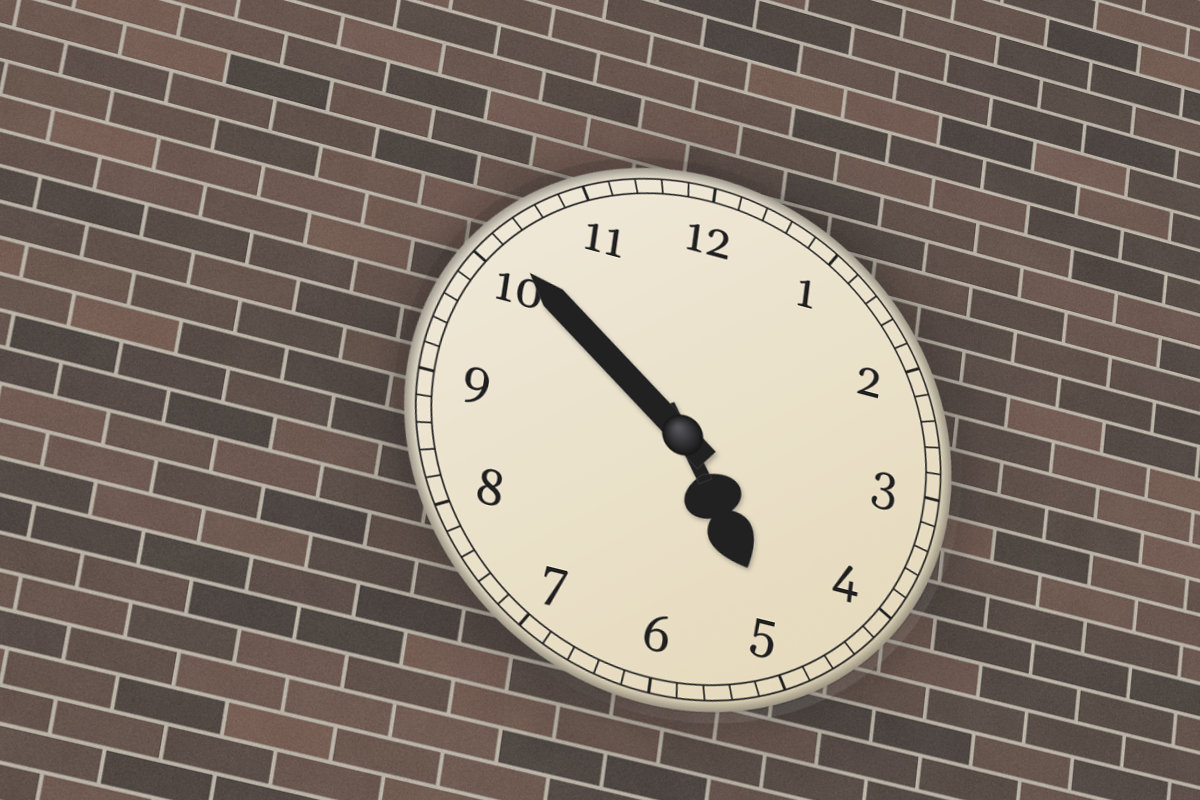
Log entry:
h=4 m=51
